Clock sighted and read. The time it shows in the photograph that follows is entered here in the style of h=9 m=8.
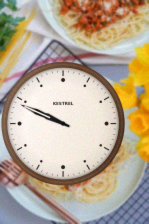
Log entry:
h=9 m=49
